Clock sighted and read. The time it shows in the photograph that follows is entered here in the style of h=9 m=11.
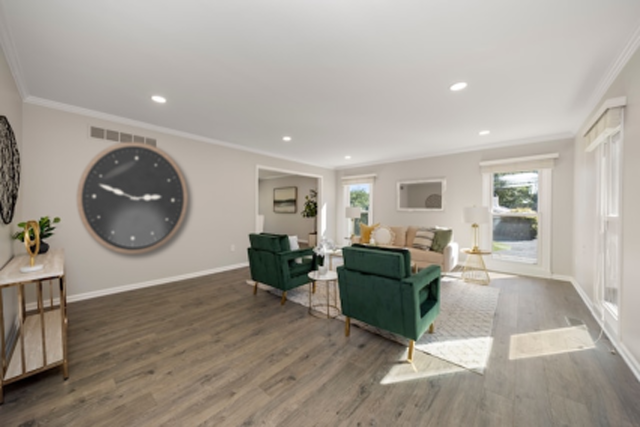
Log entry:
h=2 m=48
